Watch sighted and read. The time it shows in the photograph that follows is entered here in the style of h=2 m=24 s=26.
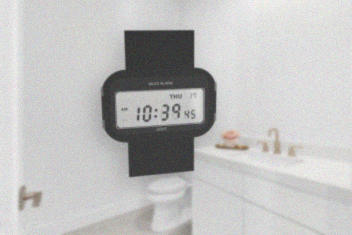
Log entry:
h=10 m=39 s=45
